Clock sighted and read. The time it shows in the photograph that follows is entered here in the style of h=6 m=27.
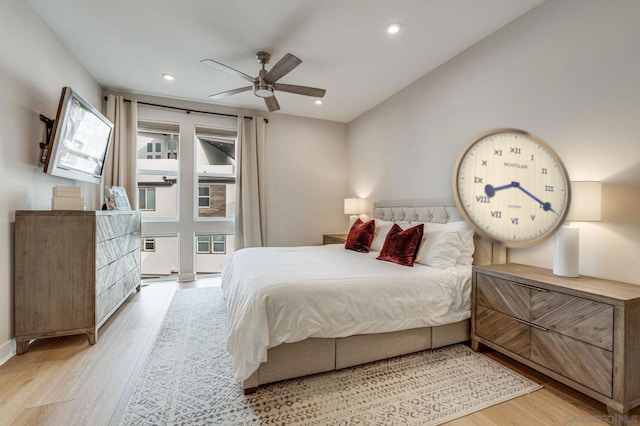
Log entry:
h=8 m=20
